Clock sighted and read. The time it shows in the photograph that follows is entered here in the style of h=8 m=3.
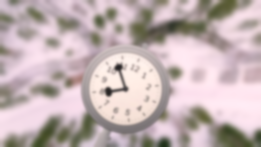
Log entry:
h=7 m=53
